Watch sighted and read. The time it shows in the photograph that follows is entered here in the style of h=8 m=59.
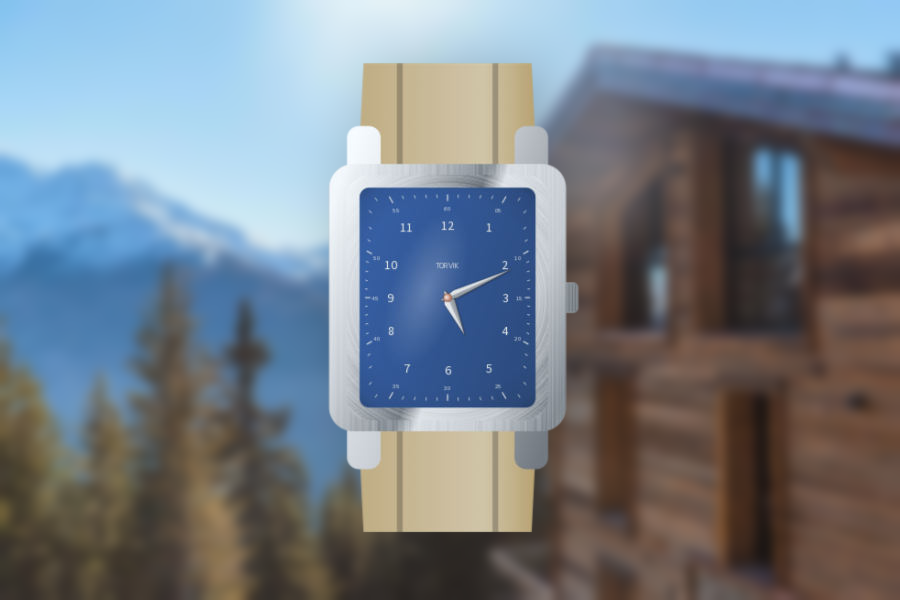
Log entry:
h=5 m=11
